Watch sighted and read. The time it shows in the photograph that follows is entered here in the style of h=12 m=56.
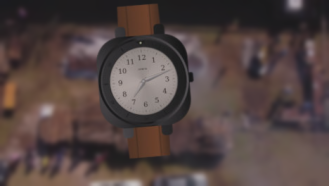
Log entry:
h=7 m=12
